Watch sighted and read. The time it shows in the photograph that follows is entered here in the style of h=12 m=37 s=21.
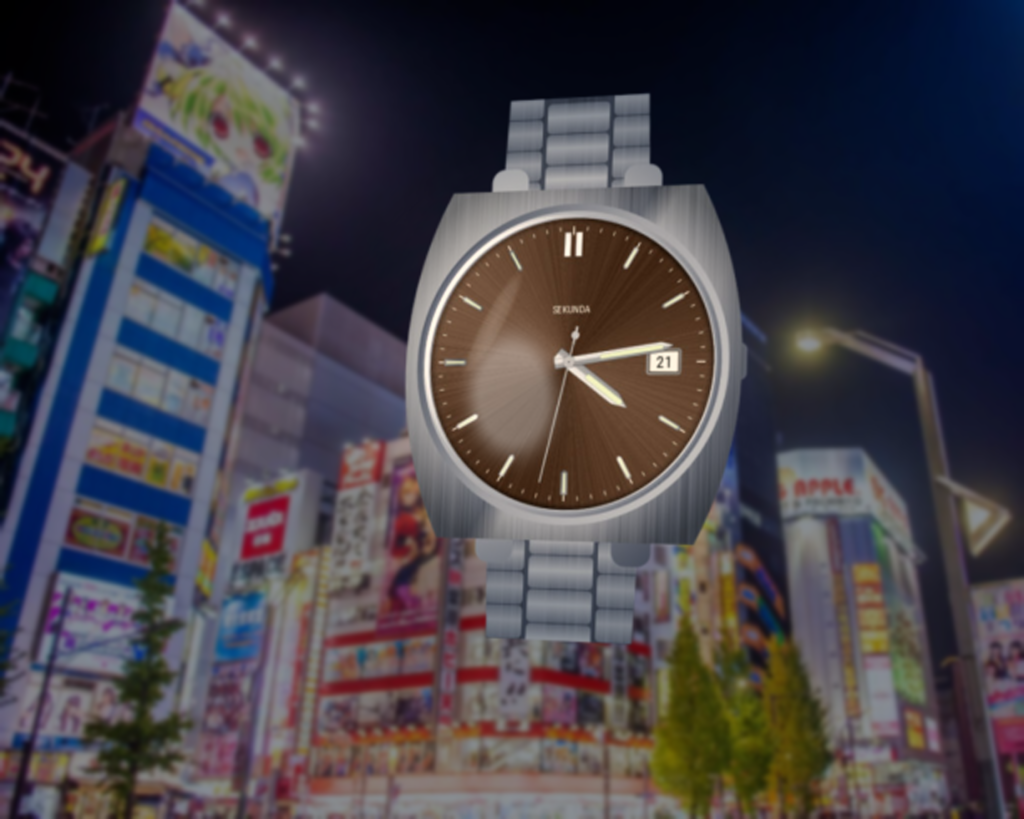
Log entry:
h=4 m=13 s=32
